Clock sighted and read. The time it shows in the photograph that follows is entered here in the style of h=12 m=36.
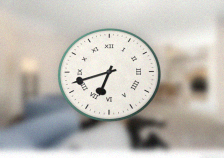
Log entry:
h=6 m=42
